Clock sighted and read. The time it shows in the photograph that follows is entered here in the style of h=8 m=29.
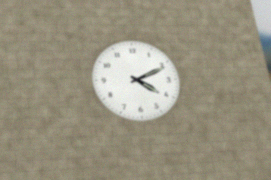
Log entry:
h=4 m=11
